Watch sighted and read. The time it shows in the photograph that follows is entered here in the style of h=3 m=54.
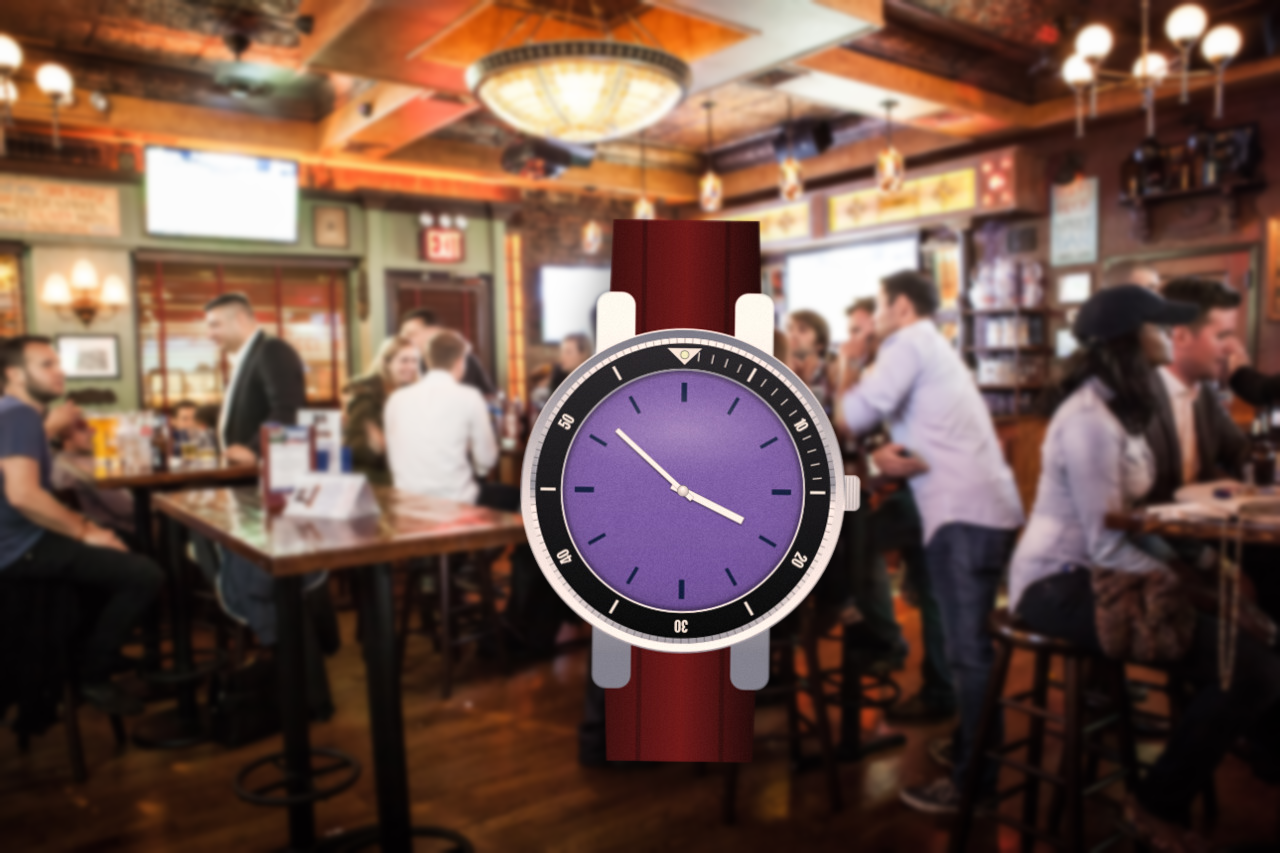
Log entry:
h=3 m=52
